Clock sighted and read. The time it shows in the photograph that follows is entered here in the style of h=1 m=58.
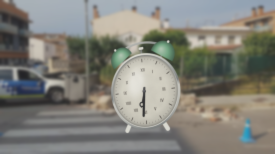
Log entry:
h=6 m=31
